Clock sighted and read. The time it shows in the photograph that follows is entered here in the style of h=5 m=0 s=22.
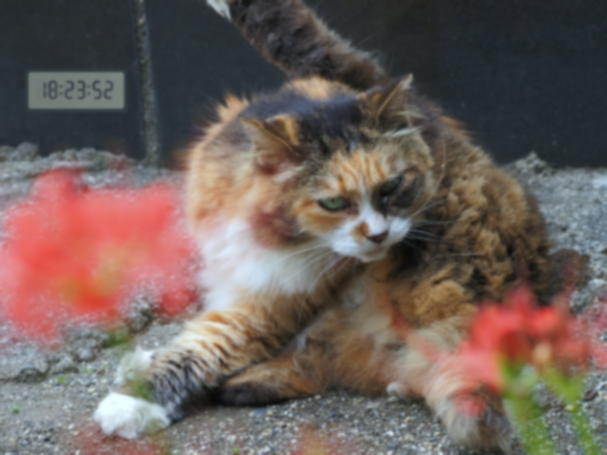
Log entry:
h=18 m=23 s=52
